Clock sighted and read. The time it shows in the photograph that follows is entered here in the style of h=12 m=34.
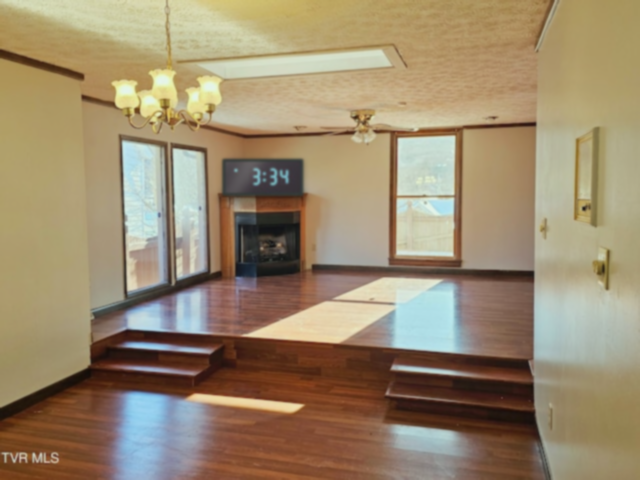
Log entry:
h=3 m=34
